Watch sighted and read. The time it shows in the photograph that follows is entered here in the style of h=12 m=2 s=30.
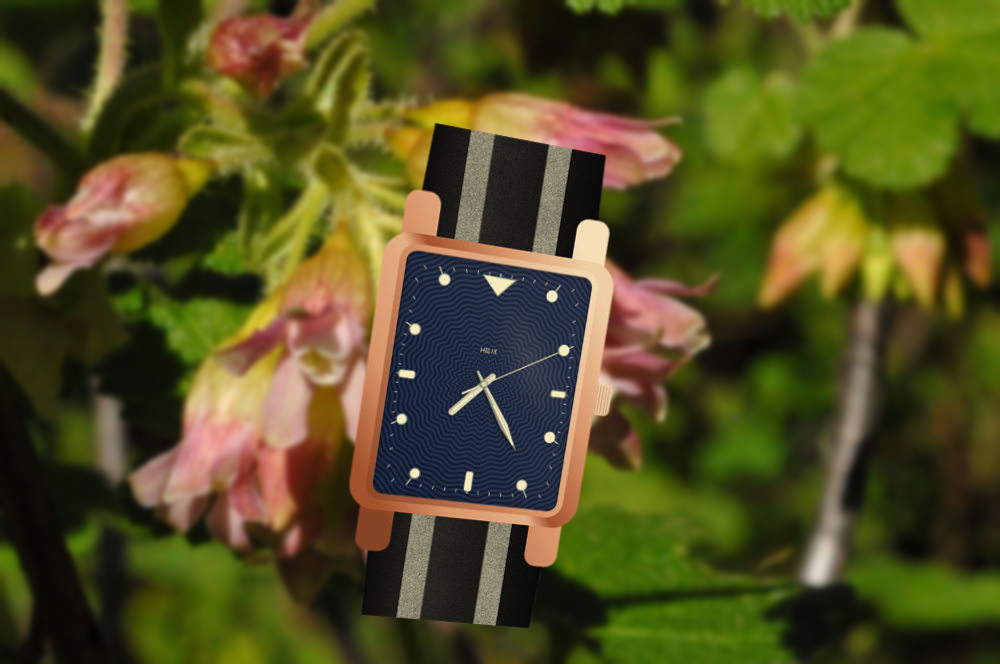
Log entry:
h=7 m=24 s=10
